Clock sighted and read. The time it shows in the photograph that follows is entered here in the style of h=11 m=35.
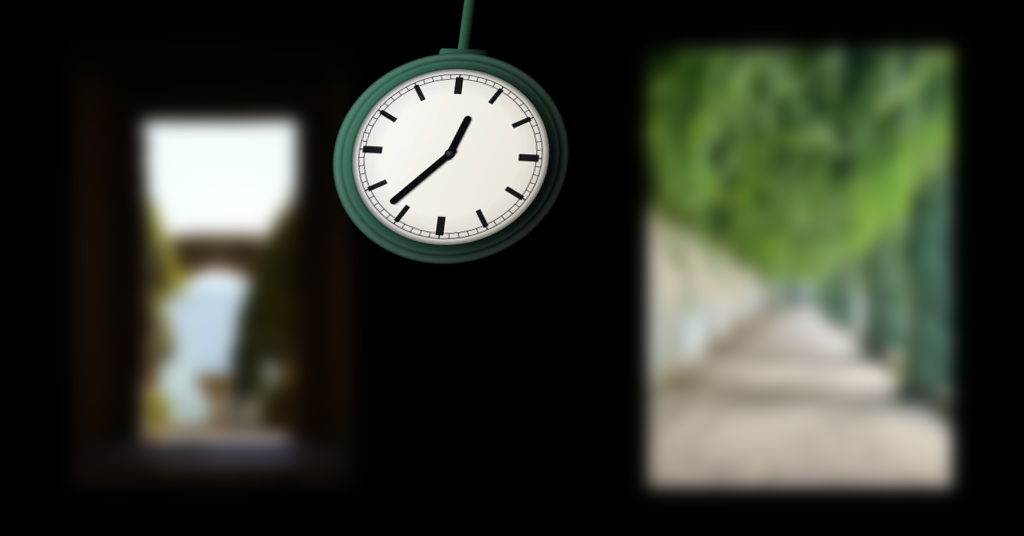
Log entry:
h=12 m=37
